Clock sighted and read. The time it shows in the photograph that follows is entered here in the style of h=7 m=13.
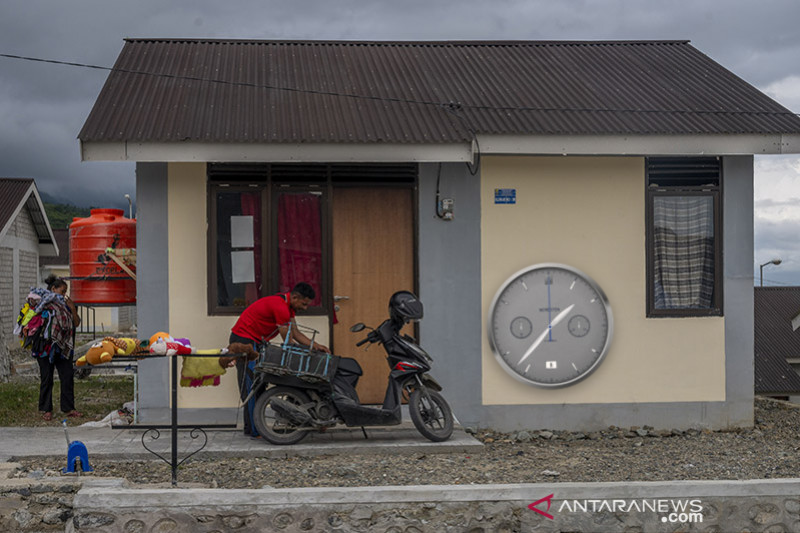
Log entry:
h=1 m=37
